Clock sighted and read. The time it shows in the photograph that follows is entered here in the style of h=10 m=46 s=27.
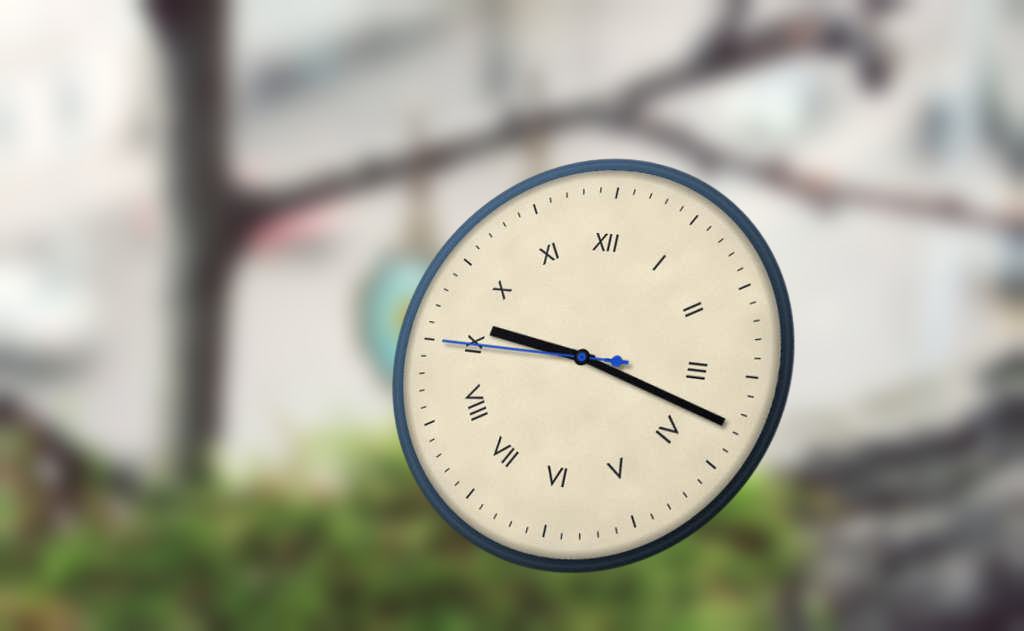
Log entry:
h=9 m=17 s=45
